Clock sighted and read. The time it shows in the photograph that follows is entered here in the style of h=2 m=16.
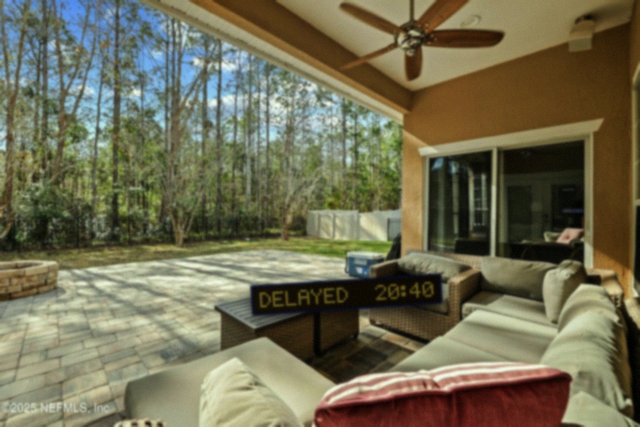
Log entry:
h=20 m=40
